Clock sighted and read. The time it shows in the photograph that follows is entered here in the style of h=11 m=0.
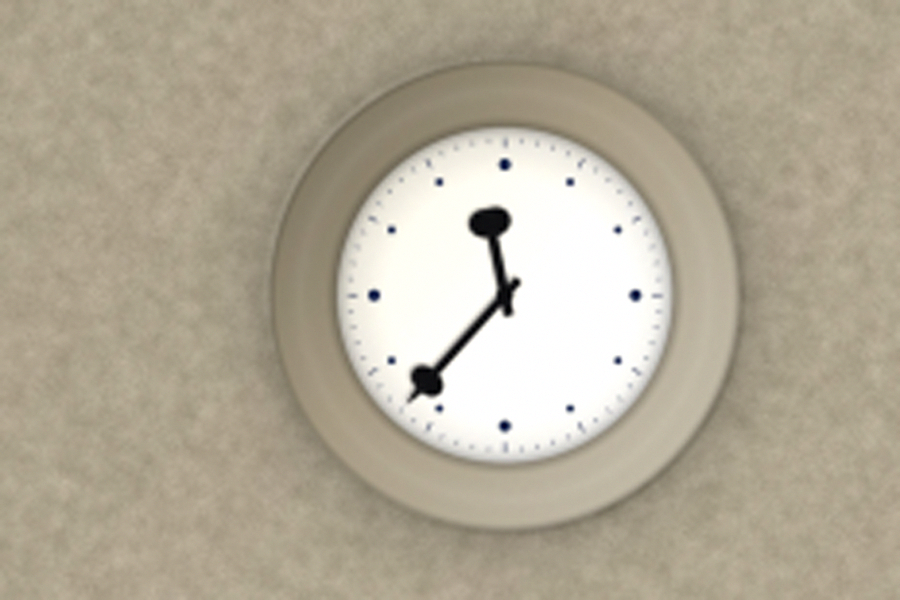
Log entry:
h=11 m=37
